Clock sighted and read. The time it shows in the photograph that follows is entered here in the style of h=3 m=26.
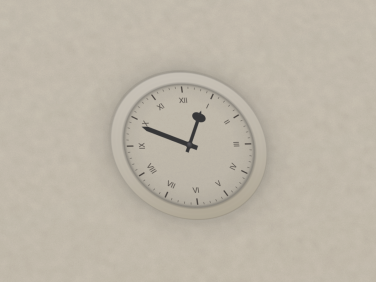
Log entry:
h=12 m=49
